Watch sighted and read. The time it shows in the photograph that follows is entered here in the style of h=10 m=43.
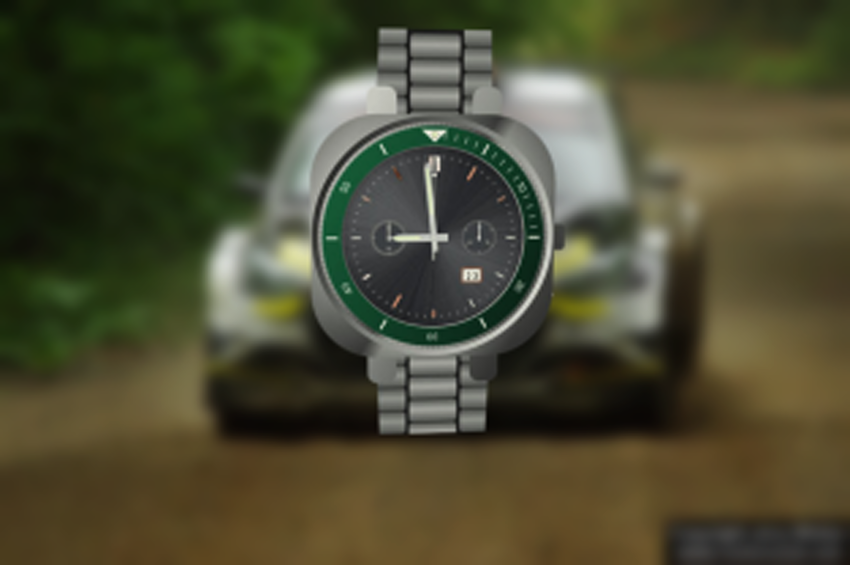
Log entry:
h=8 m=59
